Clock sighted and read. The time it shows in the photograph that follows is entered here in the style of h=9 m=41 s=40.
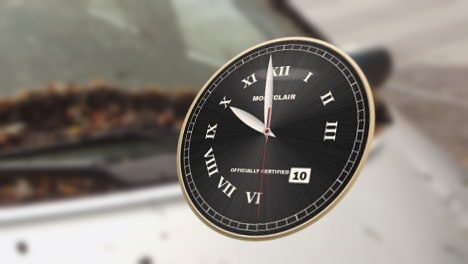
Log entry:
h=9 m=58 s=29
